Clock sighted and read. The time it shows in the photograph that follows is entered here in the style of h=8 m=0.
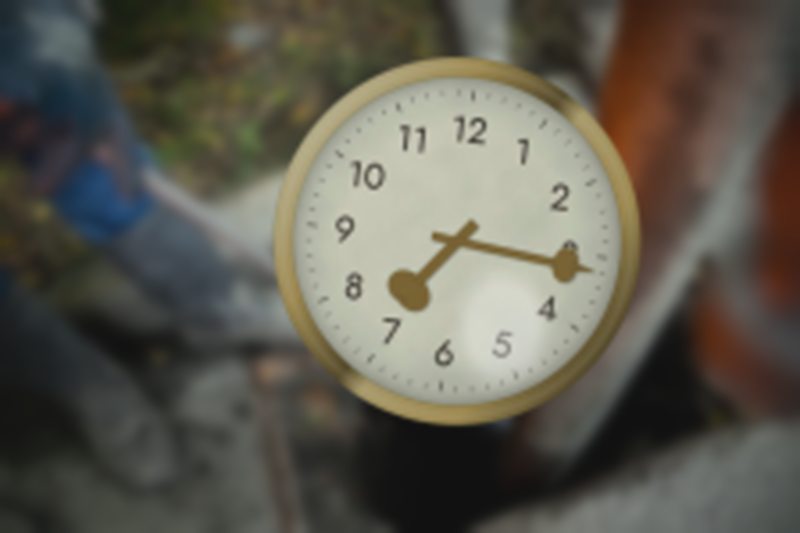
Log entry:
h=7 m=16
